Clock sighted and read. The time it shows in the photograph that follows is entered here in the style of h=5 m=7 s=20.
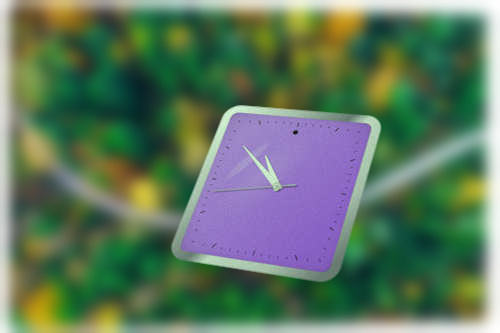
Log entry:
h=10 m=51 s=43
